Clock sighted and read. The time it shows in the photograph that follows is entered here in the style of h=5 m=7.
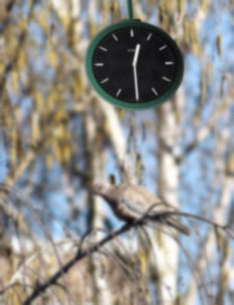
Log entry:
h=12 m=30
